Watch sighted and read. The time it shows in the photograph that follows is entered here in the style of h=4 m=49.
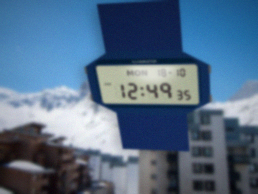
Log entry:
h=12 m=49
